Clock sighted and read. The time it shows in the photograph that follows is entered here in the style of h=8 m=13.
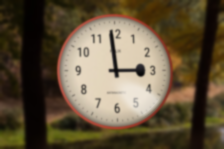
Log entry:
h=2 m=59
